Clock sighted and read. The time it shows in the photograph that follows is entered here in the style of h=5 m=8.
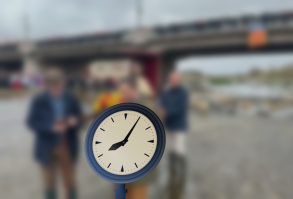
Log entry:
h=8 m=5
